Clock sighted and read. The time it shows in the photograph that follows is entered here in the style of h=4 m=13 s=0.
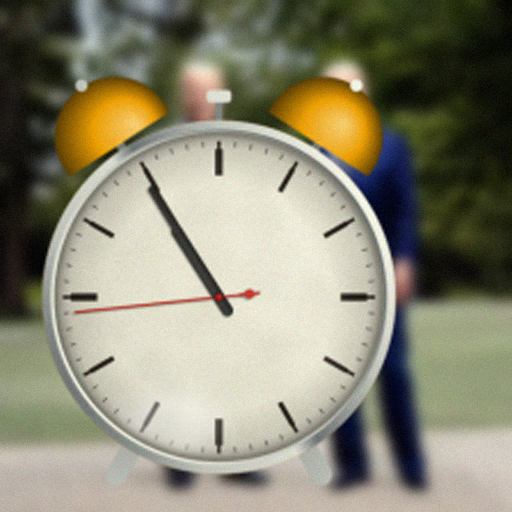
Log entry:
h=10 m=54 s=44
